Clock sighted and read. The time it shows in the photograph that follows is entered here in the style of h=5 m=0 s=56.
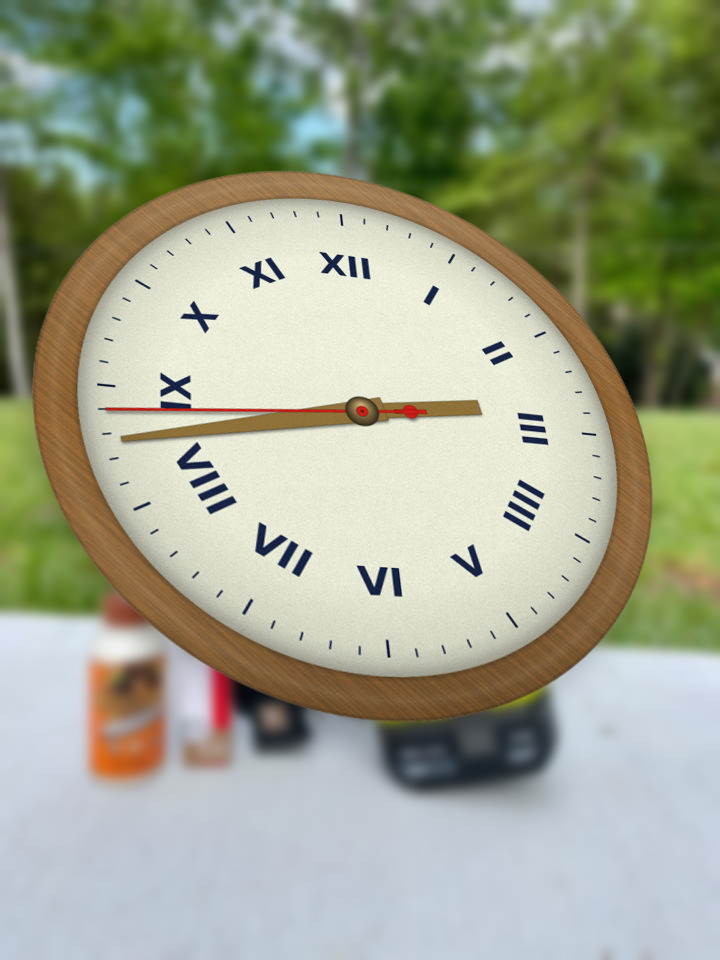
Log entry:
h=2 m=42 s=44
